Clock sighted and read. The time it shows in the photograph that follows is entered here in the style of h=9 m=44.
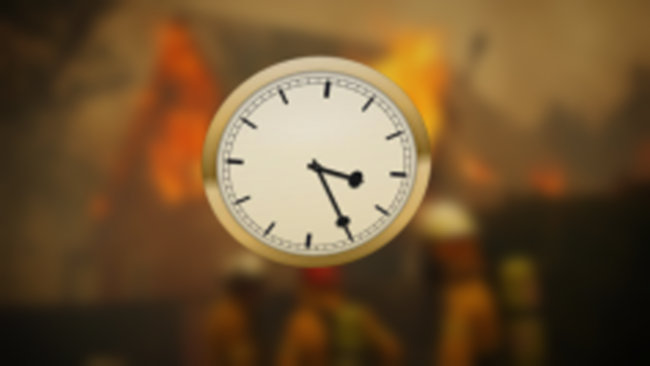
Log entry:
h=3 m=25
